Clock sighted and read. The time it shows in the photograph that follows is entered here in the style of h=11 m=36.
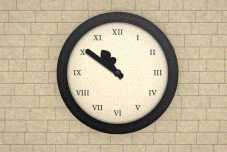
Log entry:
h=10 m=51
